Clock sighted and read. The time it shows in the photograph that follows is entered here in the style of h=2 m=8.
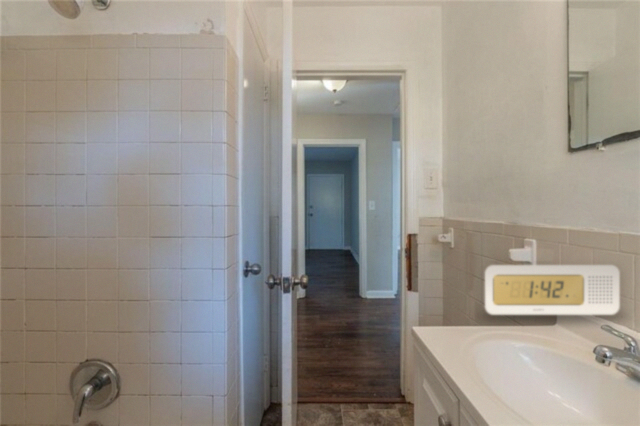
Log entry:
h=1 m=42
